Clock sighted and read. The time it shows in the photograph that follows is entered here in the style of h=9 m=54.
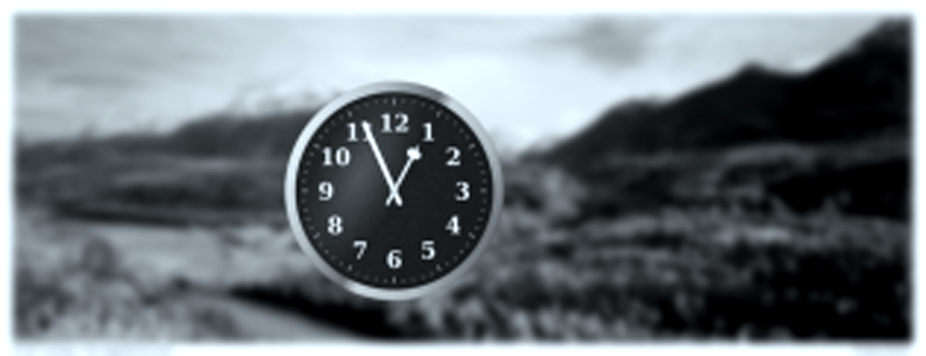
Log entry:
h=12 m=56
